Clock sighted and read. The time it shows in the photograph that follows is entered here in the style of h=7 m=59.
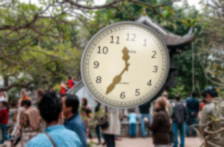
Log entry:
h=11 m=35
